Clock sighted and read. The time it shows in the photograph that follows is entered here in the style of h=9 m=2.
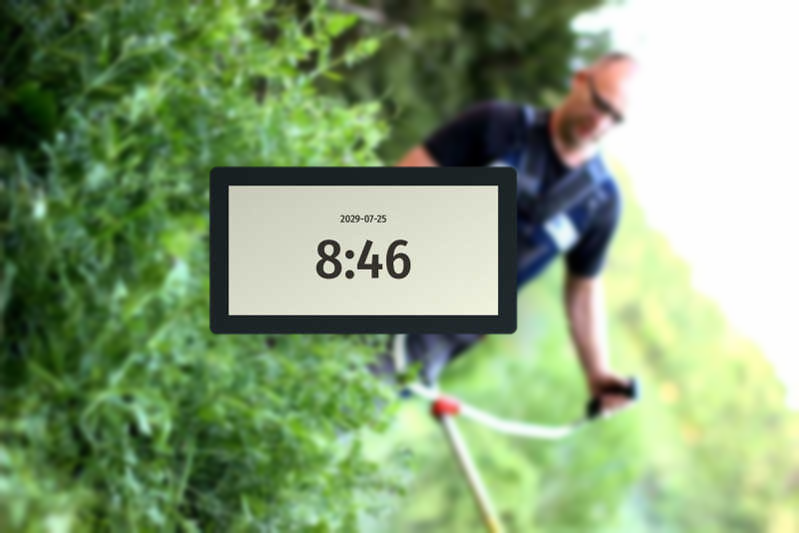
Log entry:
h=8 m=46
